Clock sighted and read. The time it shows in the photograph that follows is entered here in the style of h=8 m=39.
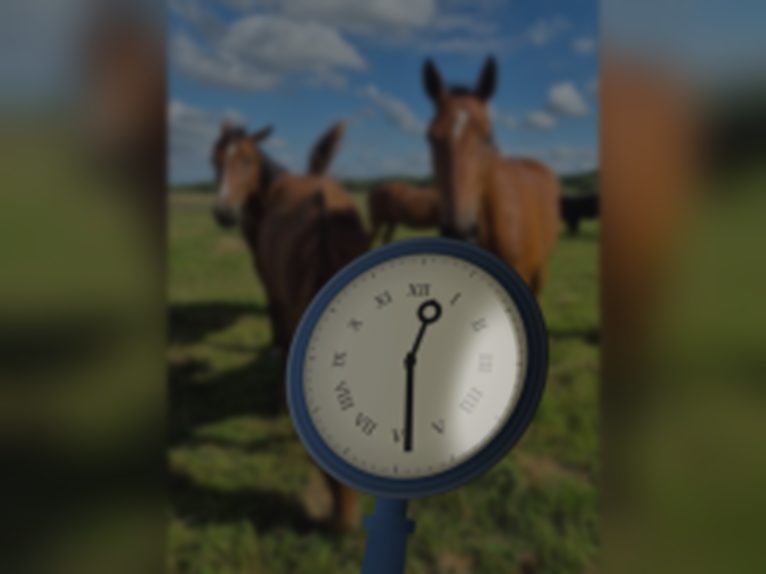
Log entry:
h=12 m=29
